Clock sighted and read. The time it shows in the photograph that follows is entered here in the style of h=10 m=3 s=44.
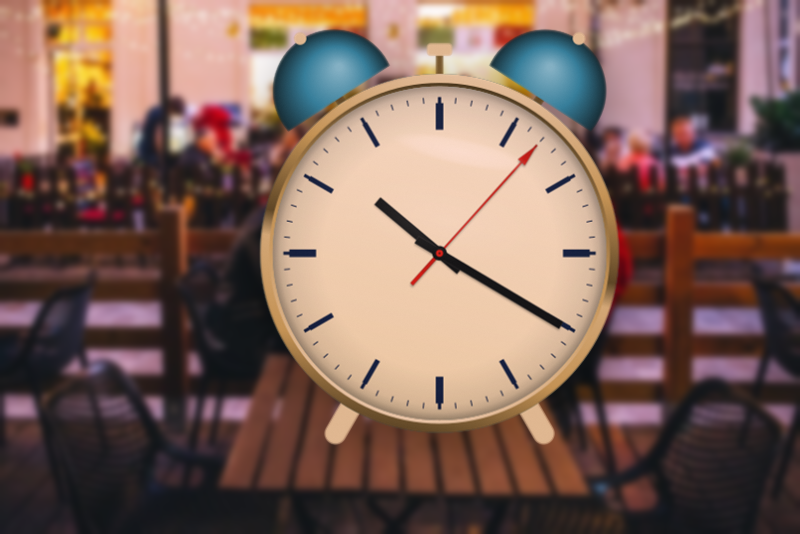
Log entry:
h=10 m=20 s=7
